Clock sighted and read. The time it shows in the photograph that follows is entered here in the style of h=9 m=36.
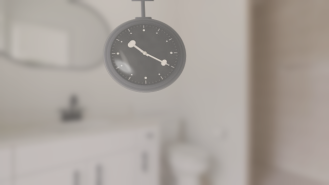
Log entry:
h=10 m=20
